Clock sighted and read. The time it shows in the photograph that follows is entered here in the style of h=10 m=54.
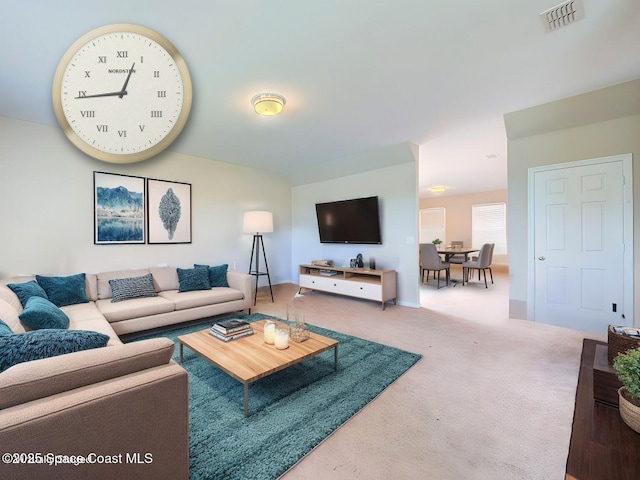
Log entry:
h=12 m=44
